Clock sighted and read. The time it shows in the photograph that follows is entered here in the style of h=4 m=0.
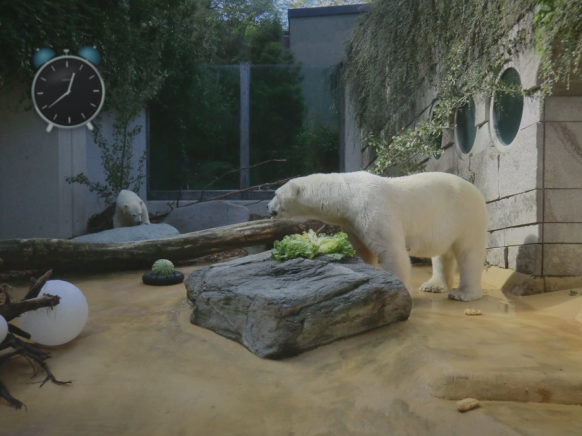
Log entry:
h=12 m=39
